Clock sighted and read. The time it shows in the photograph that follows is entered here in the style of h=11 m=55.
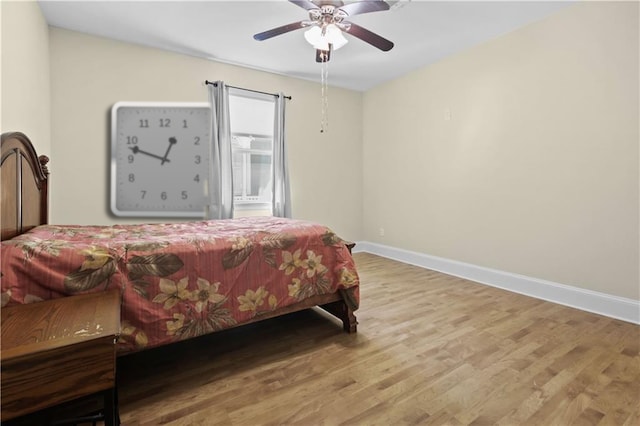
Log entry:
h=12 m=48
